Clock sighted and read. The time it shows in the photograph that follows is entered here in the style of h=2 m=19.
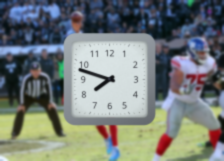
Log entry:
h=7 m=48
